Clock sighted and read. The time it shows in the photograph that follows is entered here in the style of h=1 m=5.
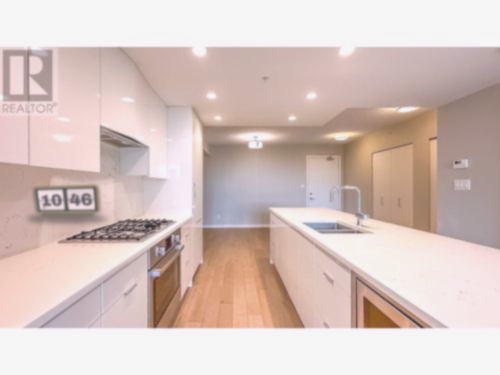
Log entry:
h=10 m=46
